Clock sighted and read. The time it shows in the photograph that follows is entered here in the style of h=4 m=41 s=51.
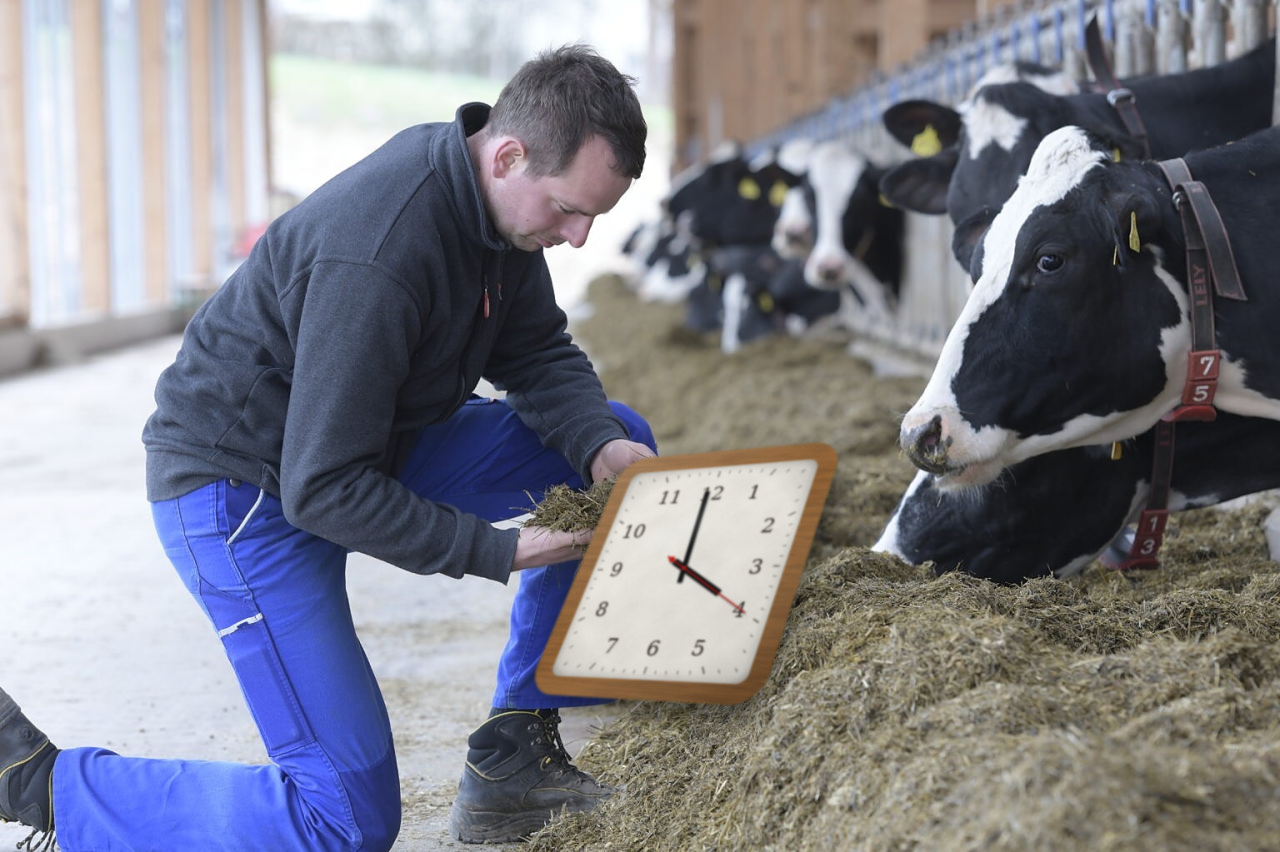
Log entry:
h=3 m=59 s=20
